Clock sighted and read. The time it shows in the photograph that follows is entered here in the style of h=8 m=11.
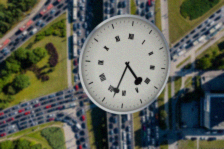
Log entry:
h=4 m=33
